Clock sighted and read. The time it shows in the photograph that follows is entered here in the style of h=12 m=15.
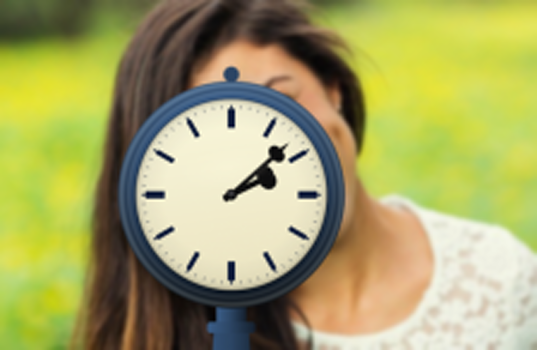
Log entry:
h=2 m=8
